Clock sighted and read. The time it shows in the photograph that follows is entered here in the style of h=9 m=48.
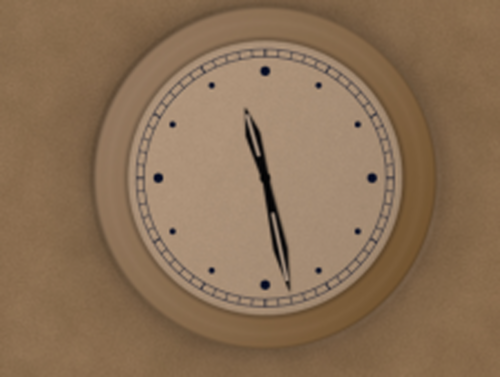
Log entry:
h=11 m=28
